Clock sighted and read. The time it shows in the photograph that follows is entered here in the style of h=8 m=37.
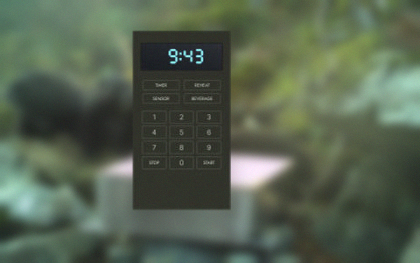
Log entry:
h=9 m=43
